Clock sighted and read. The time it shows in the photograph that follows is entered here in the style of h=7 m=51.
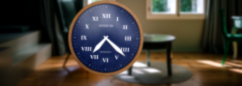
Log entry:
h=7 m=22
